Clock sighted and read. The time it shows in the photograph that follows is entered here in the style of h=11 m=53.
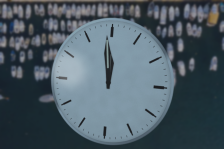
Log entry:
h=11 m=59
